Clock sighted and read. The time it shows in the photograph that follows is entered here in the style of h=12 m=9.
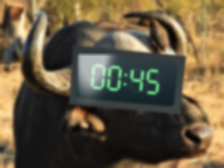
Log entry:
h=0 m=45
